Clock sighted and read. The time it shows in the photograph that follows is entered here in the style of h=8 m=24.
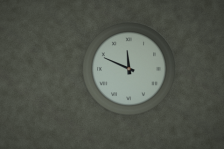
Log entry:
h=11 m=49
